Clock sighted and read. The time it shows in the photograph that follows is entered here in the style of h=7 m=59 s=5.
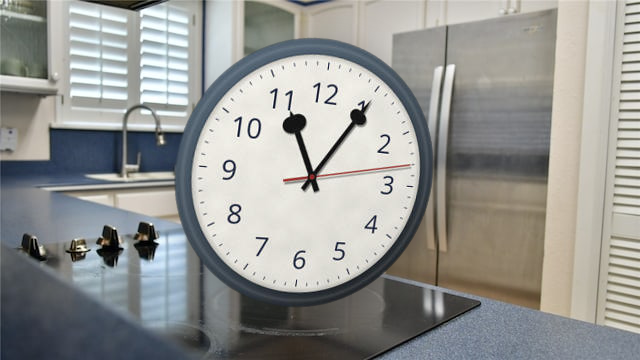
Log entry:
h=11 m=5 s=13
